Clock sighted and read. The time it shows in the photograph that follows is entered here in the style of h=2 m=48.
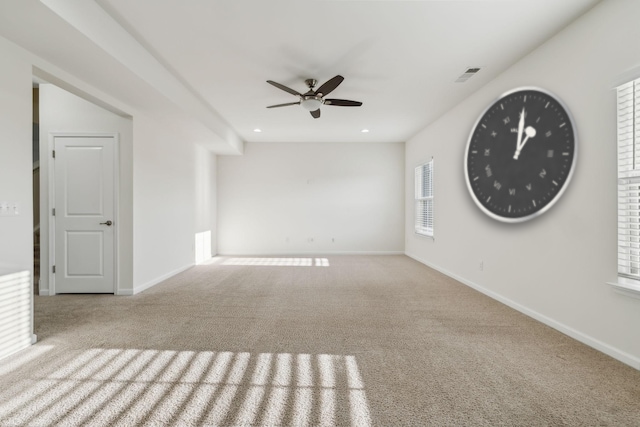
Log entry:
h=1 m=0
